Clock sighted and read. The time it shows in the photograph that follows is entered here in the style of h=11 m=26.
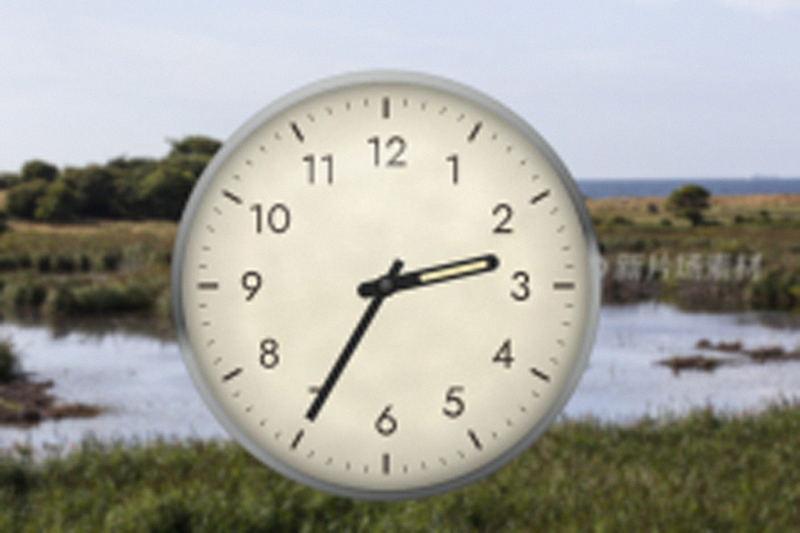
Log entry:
h=2 m=35
